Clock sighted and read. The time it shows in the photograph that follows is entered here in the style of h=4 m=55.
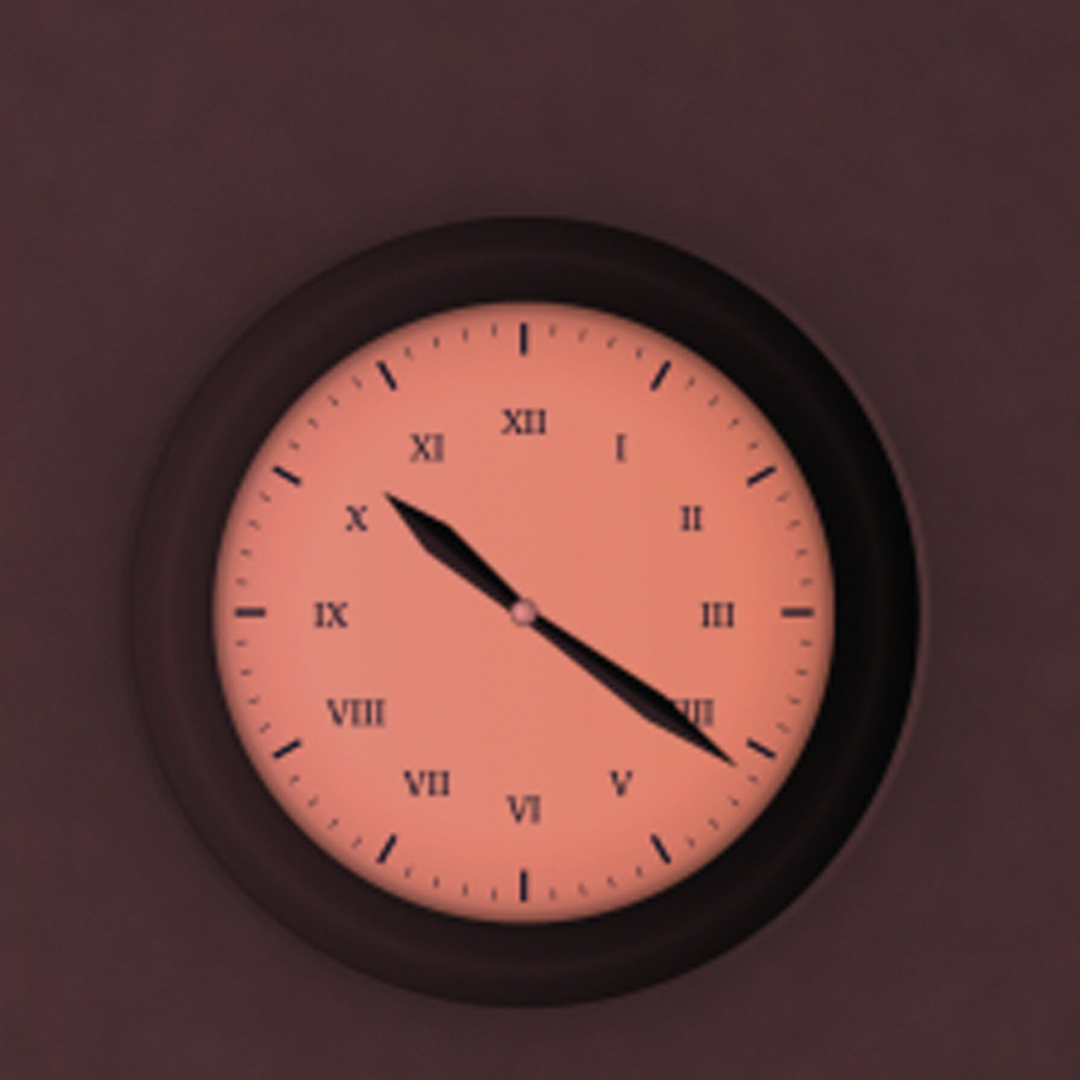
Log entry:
h=10 m=21
